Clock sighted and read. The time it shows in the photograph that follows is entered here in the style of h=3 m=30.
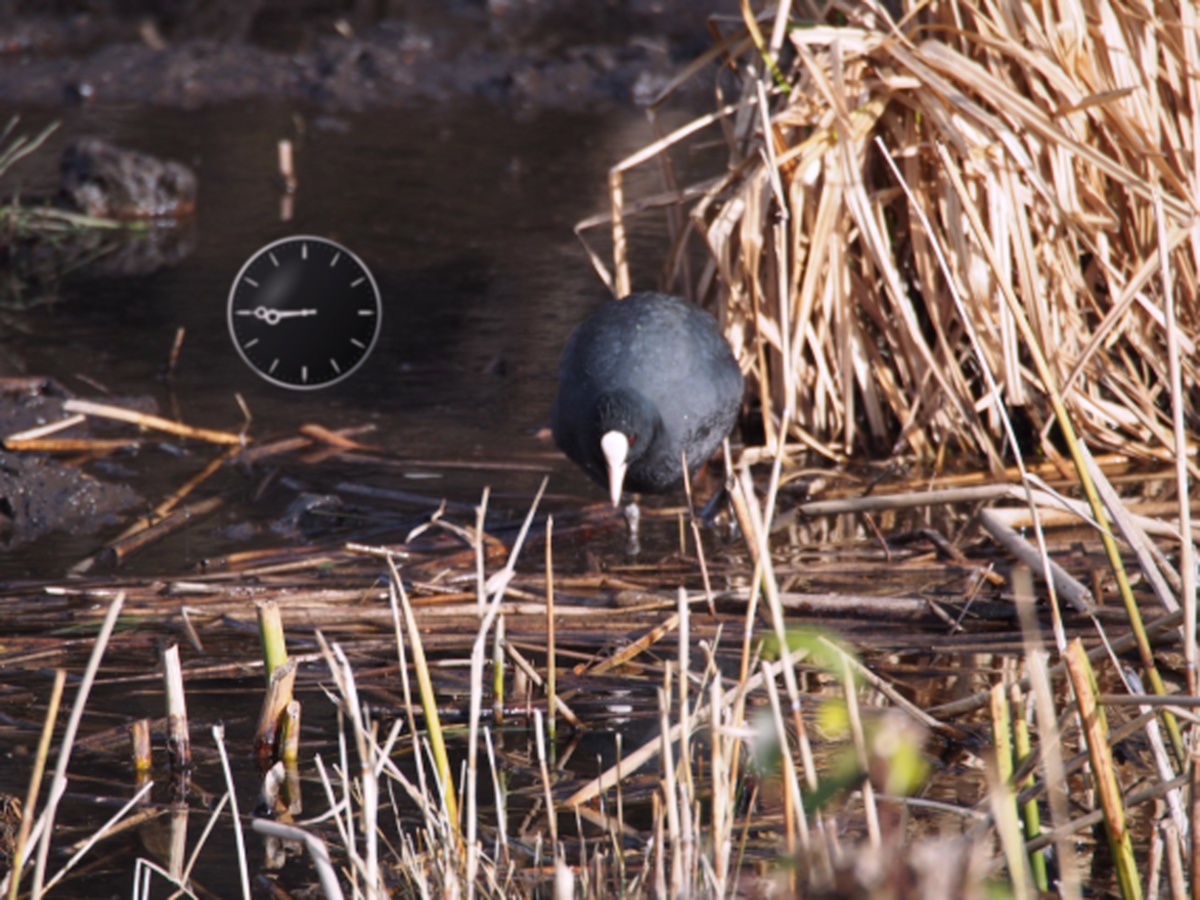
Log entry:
h=8 m=45
